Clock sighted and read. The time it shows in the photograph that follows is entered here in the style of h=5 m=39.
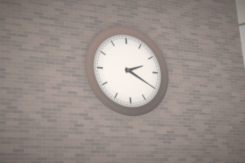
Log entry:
h=2 m=20
